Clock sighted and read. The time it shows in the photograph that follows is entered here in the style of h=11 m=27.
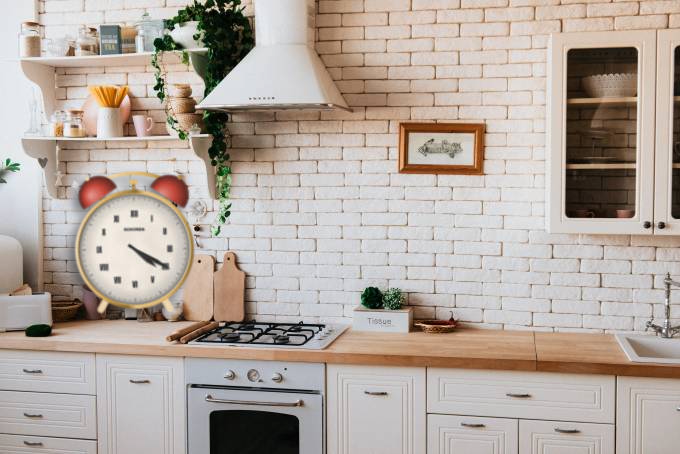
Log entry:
h=4 m=20
